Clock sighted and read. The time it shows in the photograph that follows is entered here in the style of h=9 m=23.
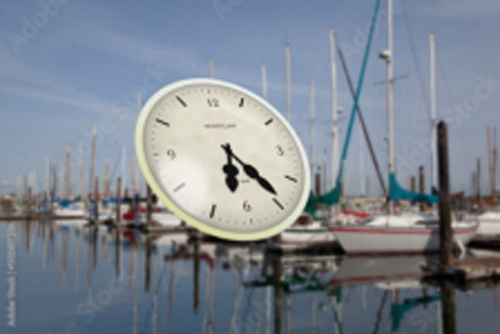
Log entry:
h=6 m=24
